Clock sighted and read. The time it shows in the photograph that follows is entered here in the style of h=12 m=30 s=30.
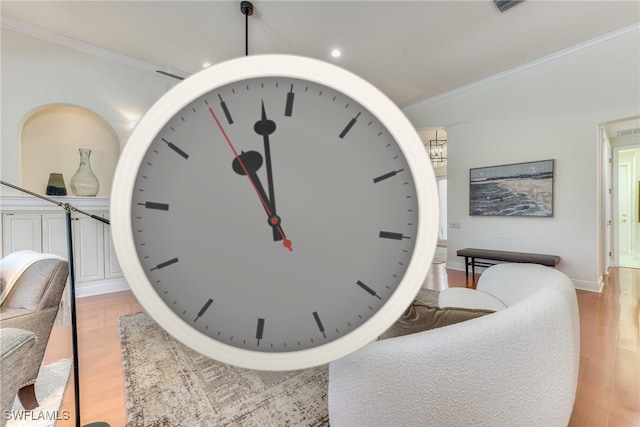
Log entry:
h=10 m=57 s=54
